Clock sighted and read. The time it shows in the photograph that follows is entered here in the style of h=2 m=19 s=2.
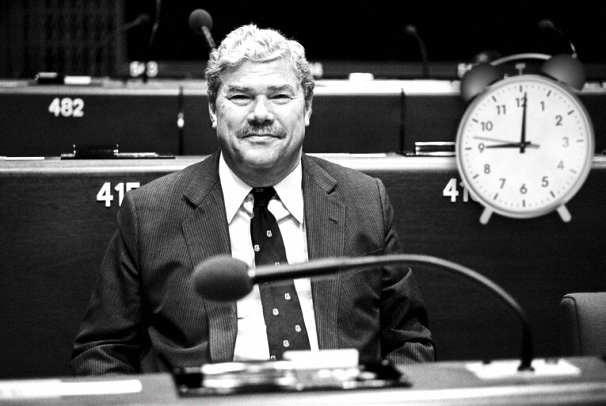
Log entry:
h=9 m=0 s=47
